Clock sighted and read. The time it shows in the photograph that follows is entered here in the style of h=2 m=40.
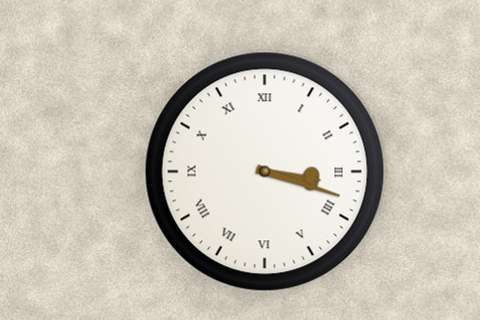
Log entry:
h=3 m=18
